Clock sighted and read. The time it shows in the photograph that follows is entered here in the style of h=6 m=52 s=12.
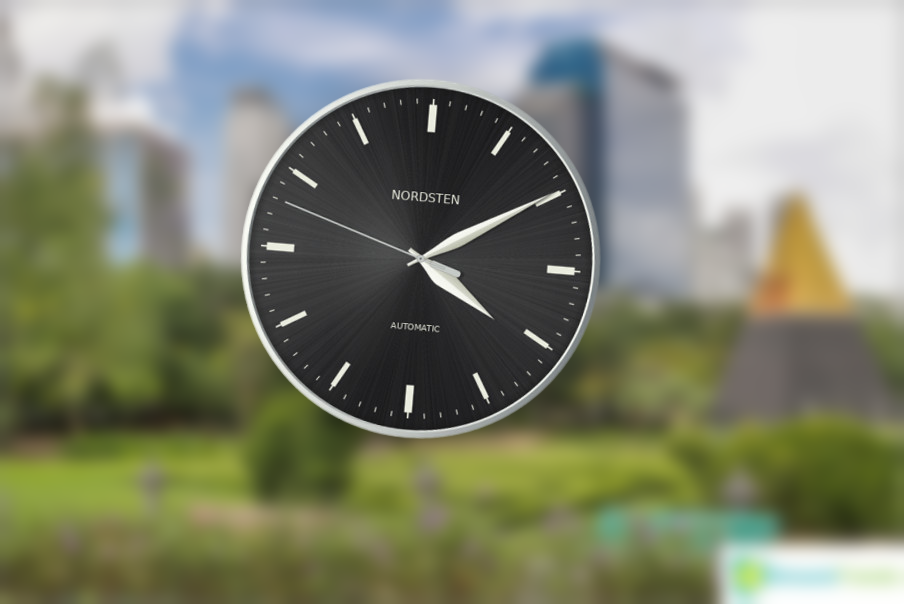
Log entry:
h=4 m=9 s=48
